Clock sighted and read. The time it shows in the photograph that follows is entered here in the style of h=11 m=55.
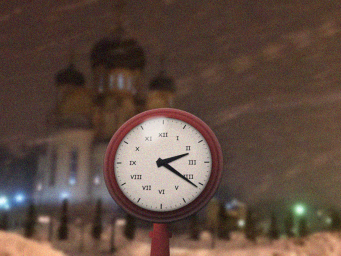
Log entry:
h=2 m=21
